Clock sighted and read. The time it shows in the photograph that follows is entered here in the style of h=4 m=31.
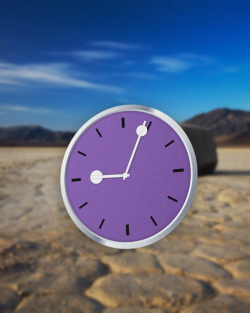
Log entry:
h=9 m=4
